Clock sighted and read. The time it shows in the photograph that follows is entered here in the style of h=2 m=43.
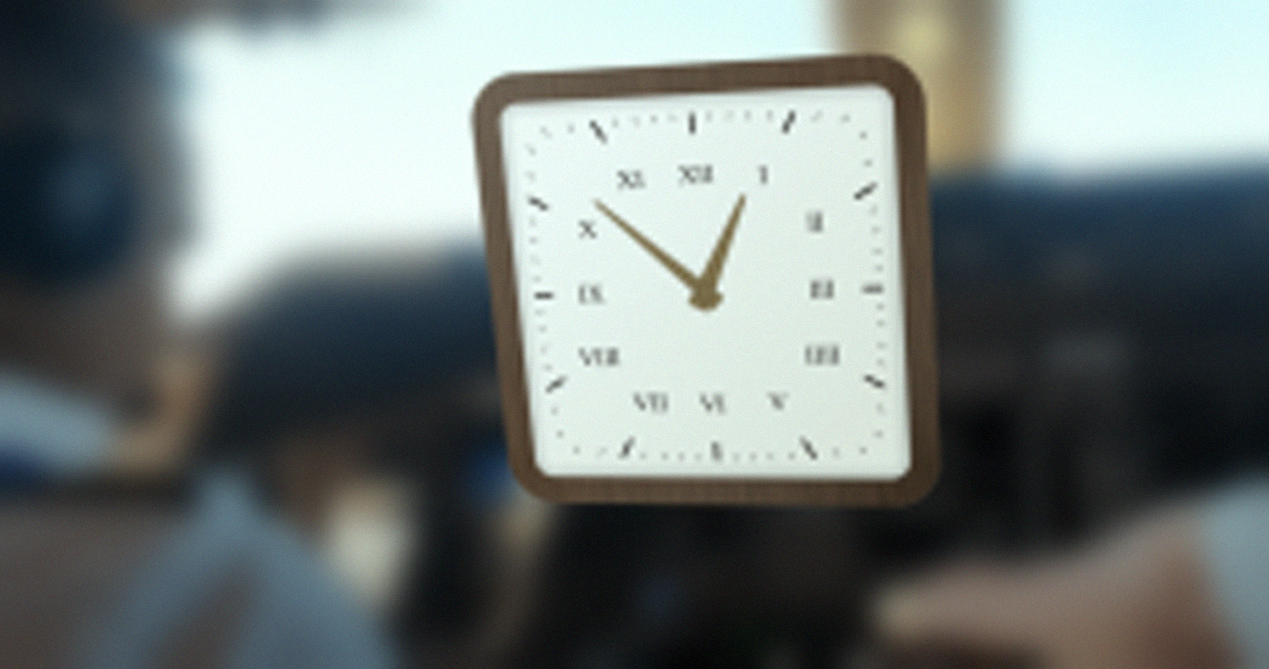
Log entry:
h=12 m=52
